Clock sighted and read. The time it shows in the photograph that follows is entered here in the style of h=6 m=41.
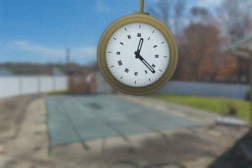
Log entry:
h=12 m=22
